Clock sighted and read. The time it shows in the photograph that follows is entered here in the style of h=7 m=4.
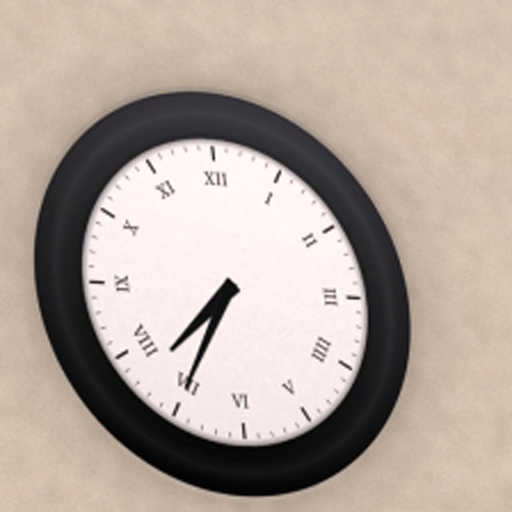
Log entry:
h=7 m=35
